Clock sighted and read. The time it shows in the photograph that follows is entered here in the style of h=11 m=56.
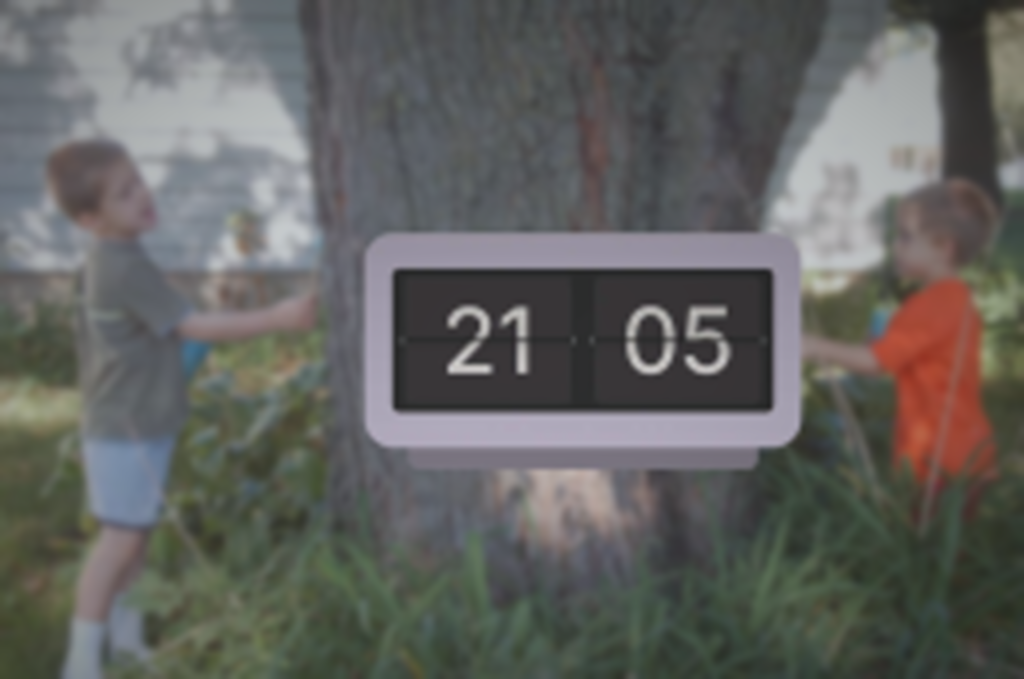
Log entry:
h=21 m=5
